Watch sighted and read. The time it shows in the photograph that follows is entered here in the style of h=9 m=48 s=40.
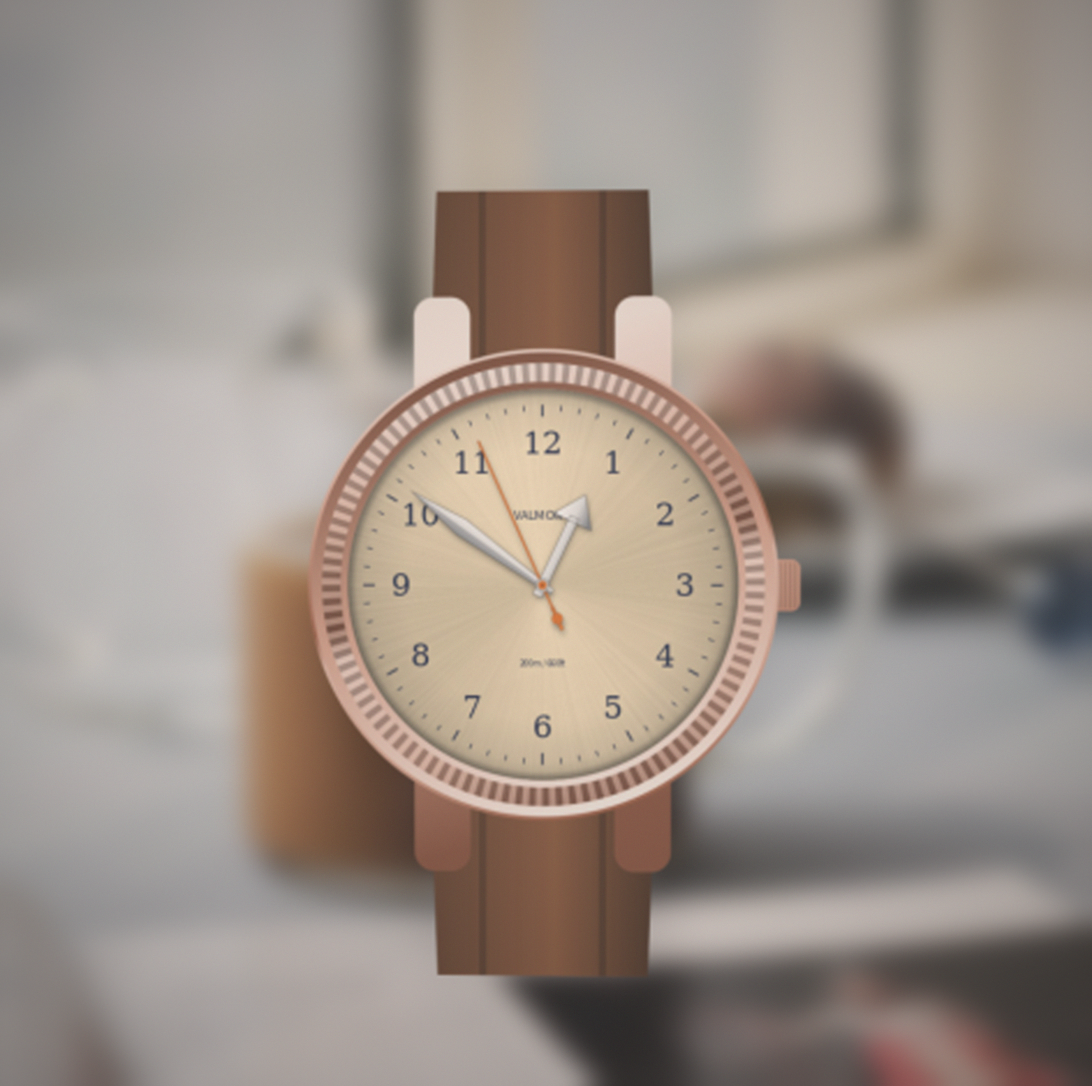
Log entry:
h=12 m=50 s=56
